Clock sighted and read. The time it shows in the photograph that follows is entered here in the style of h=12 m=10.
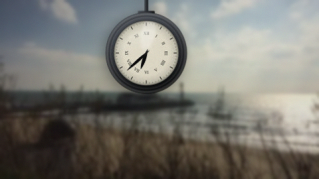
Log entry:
h=6 m=38
